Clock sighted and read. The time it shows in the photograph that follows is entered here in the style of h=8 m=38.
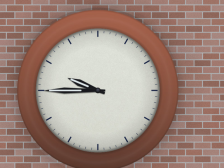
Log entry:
h=9 m=45
